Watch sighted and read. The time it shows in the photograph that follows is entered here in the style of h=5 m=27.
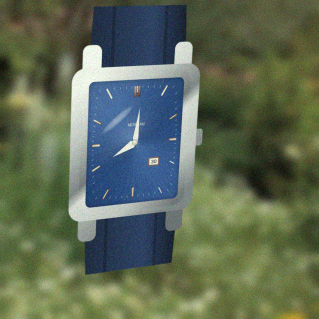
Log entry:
h=8 m=1
